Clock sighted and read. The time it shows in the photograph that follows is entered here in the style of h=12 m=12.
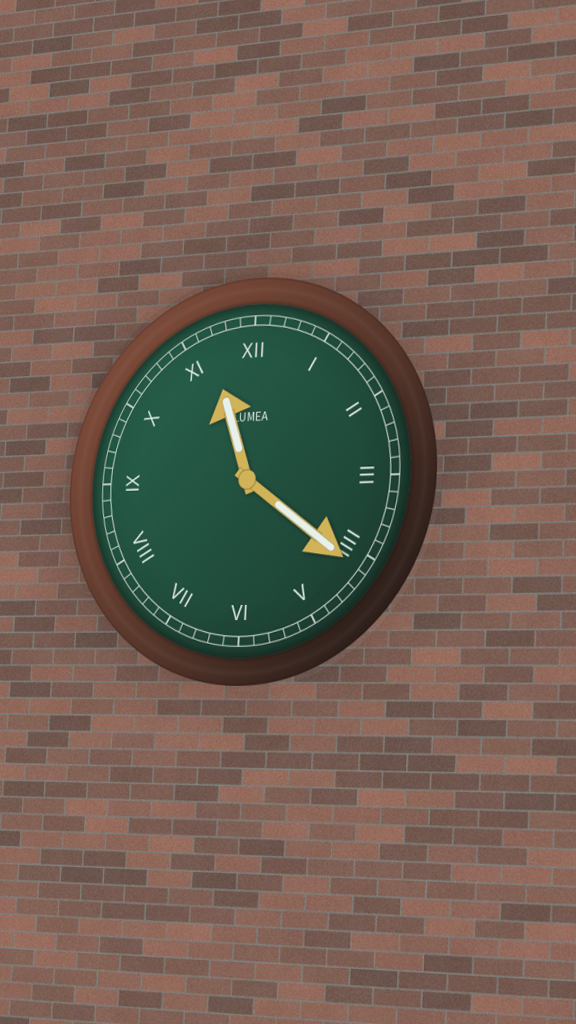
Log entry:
h=11 m=21
